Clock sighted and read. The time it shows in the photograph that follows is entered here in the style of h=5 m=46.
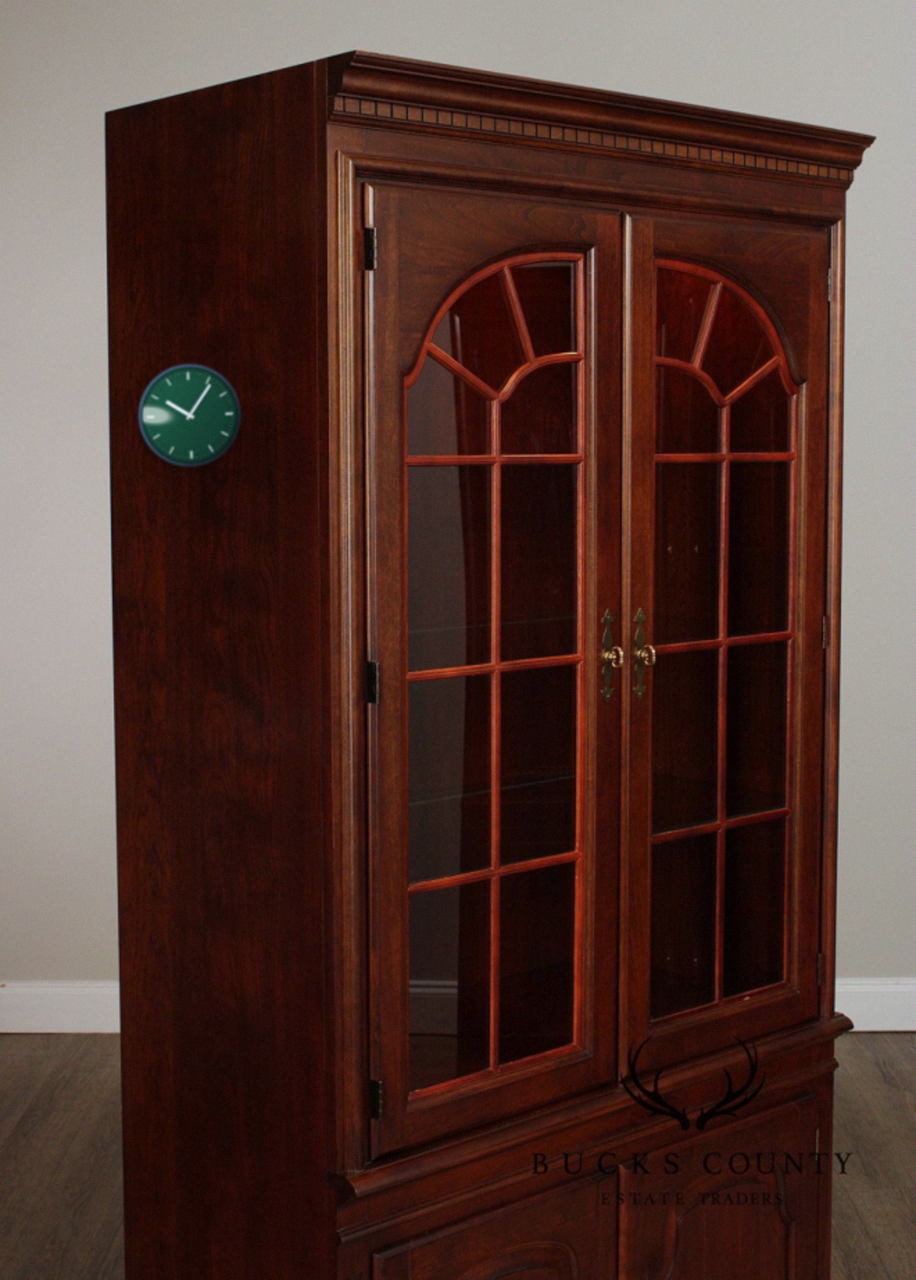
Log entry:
h=10 m=6
